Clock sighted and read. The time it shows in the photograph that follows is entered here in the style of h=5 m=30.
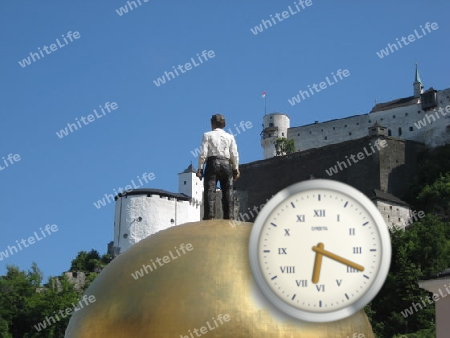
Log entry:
h=6 m=19
